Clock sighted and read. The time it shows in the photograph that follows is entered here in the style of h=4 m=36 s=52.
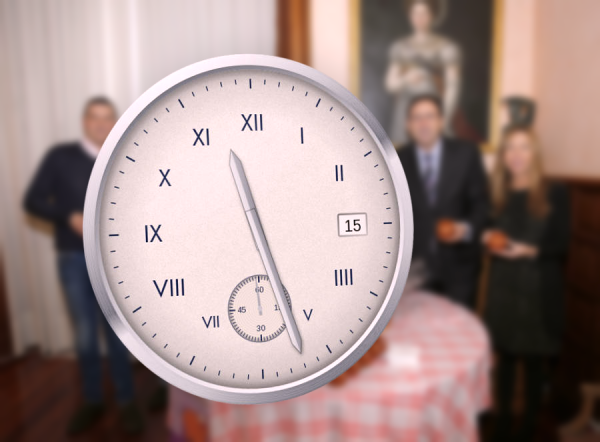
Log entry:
h=11 m=26 s=59
